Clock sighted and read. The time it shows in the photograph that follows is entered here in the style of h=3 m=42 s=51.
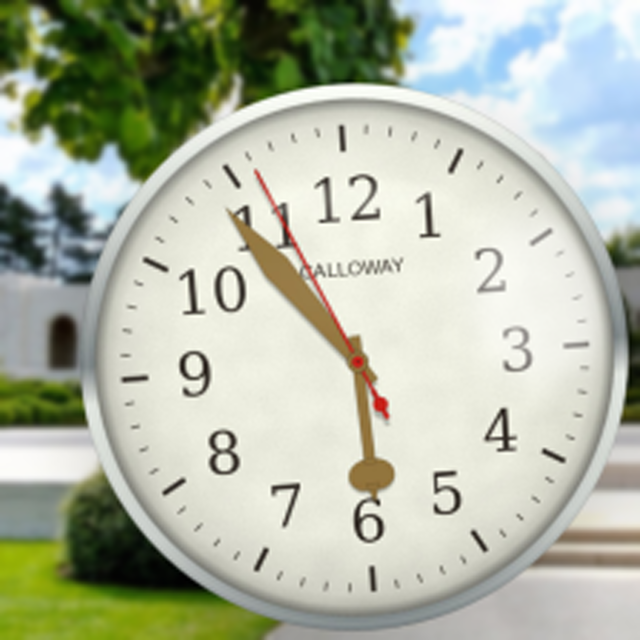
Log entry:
h=5 m=53 s=56
